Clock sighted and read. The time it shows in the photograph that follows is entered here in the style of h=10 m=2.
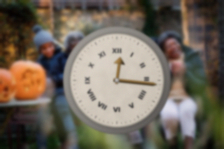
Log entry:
h=12 m=16
